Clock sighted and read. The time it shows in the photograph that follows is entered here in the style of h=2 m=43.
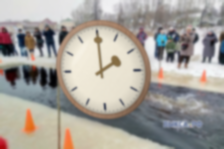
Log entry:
h=2 m=0
